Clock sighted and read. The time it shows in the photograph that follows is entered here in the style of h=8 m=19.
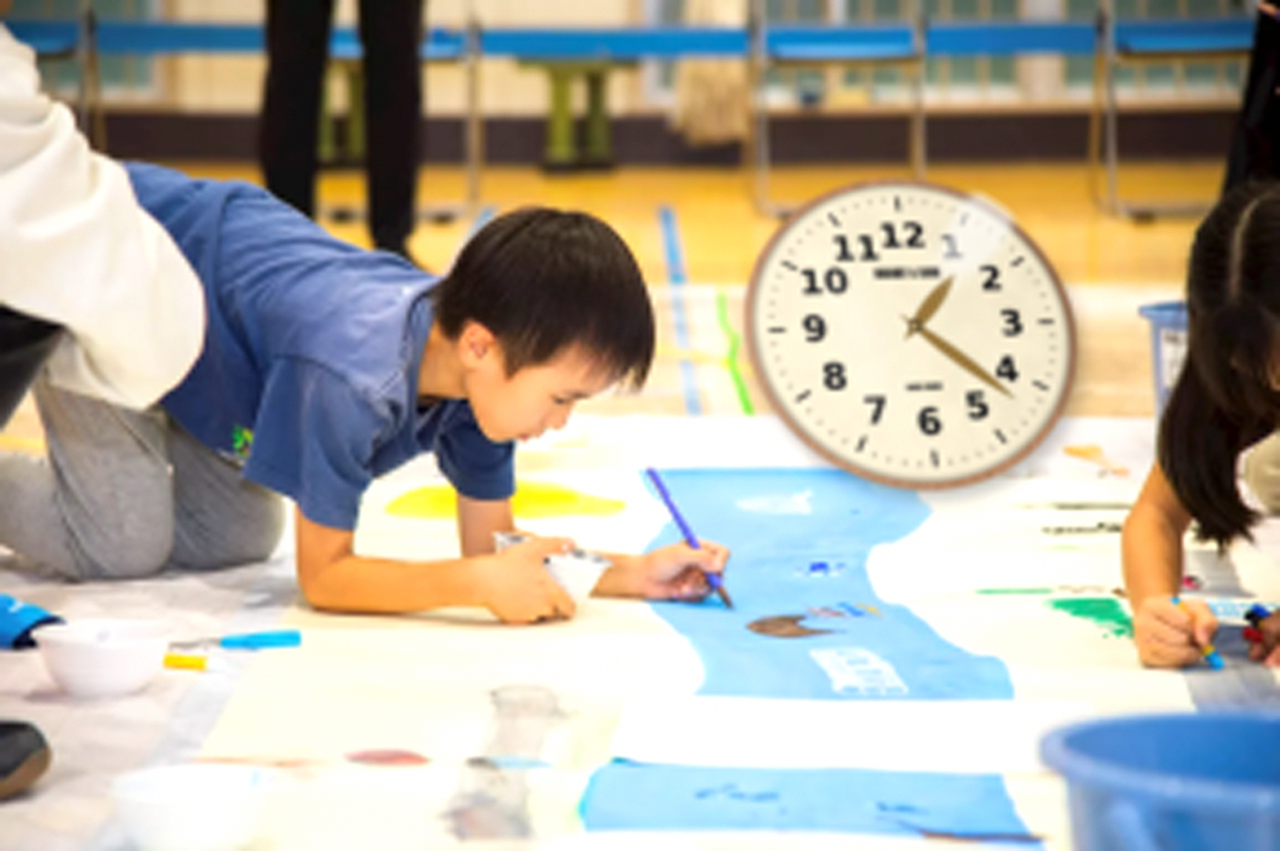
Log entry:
h=1 m=22
